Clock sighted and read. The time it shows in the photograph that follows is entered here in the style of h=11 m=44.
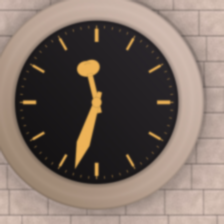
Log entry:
h=11 m=33
